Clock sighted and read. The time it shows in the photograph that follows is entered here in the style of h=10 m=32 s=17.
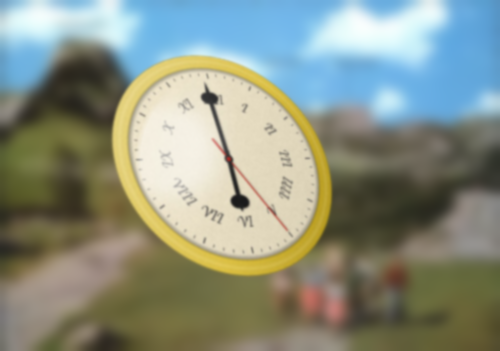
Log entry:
h=5 m=59 s=25
